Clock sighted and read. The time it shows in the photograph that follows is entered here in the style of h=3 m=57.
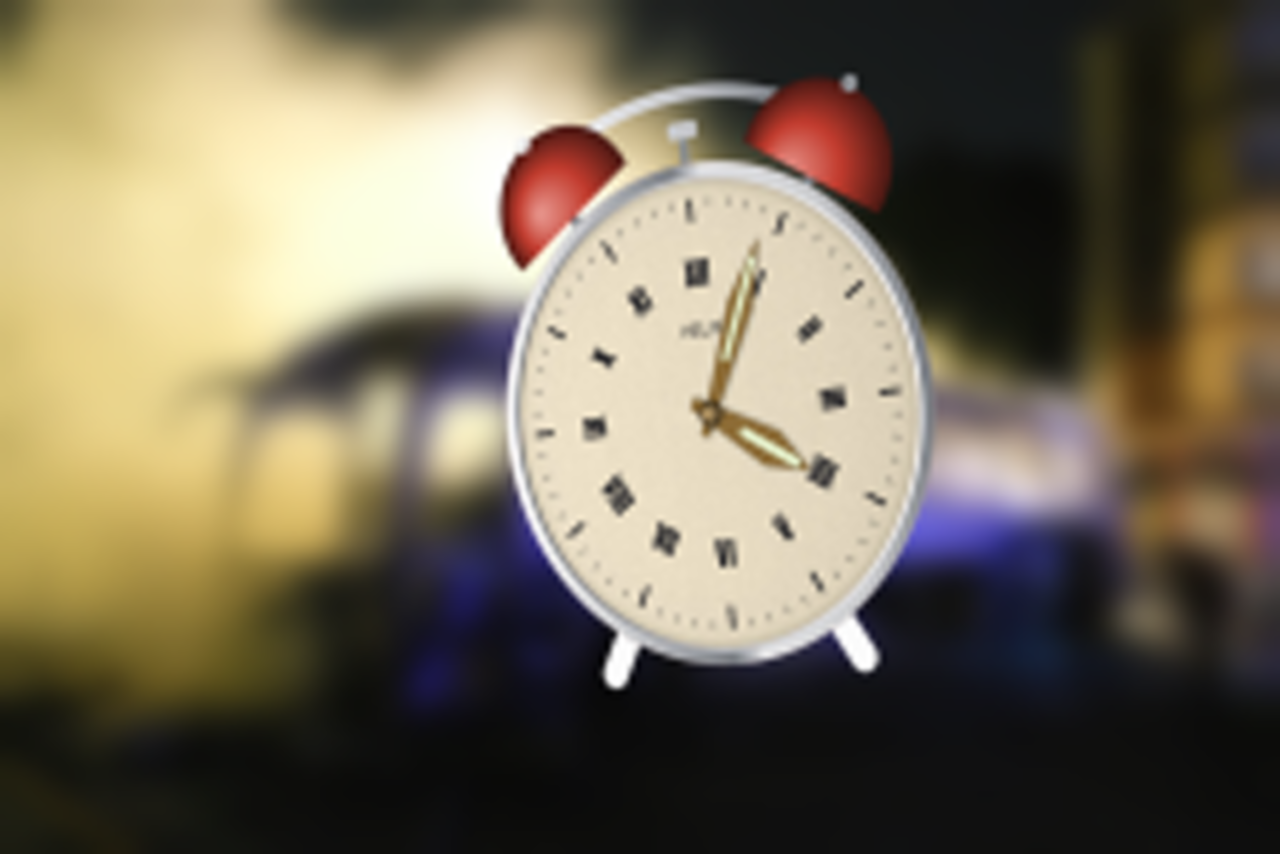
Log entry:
h=4 m=4
